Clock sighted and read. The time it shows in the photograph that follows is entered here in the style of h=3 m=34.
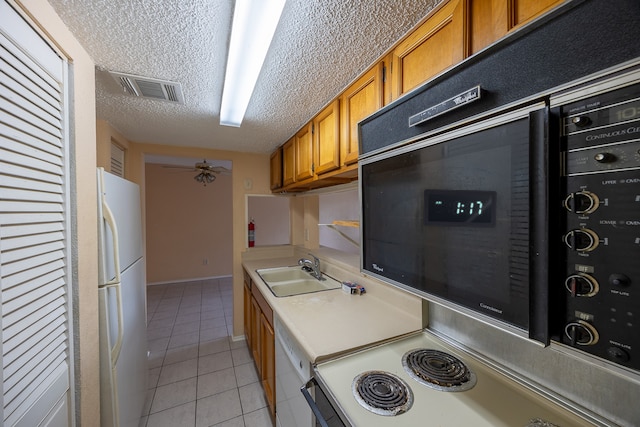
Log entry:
h=1 m=17
